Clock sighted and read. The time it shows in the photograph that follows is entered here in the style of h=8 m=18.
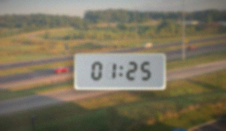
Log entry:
h=1 m=25
